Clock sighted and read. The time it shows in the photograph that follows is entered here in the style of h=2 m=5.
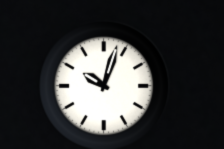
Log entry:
h=10 m=3
